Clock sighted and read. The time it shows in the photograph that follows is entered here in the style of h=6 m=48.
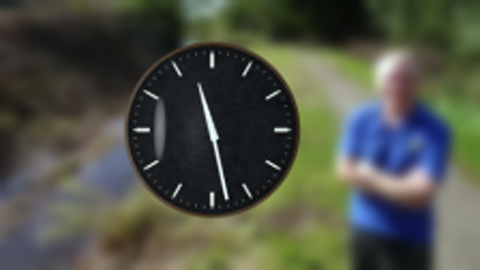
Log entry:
h=11 m=28
